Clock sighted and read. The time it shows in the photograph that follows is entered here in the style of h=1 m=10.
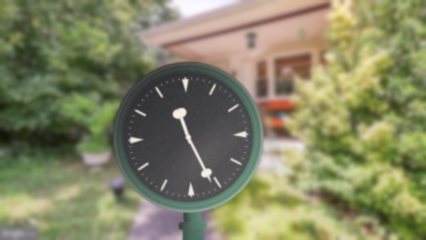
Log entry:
h=11 m=26
